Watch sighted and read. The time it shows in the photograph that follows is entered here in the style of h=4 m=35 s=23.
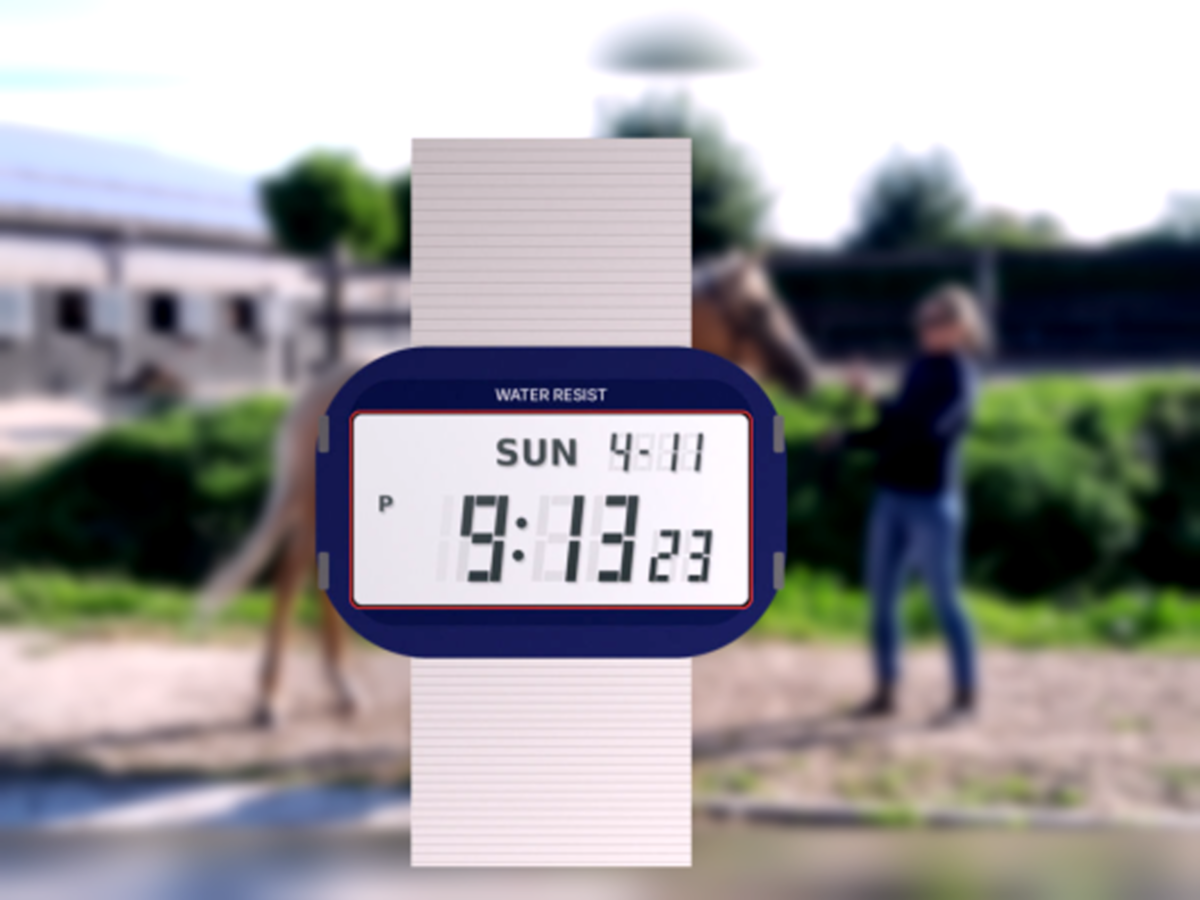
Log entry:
h=9 m=13 s=23
